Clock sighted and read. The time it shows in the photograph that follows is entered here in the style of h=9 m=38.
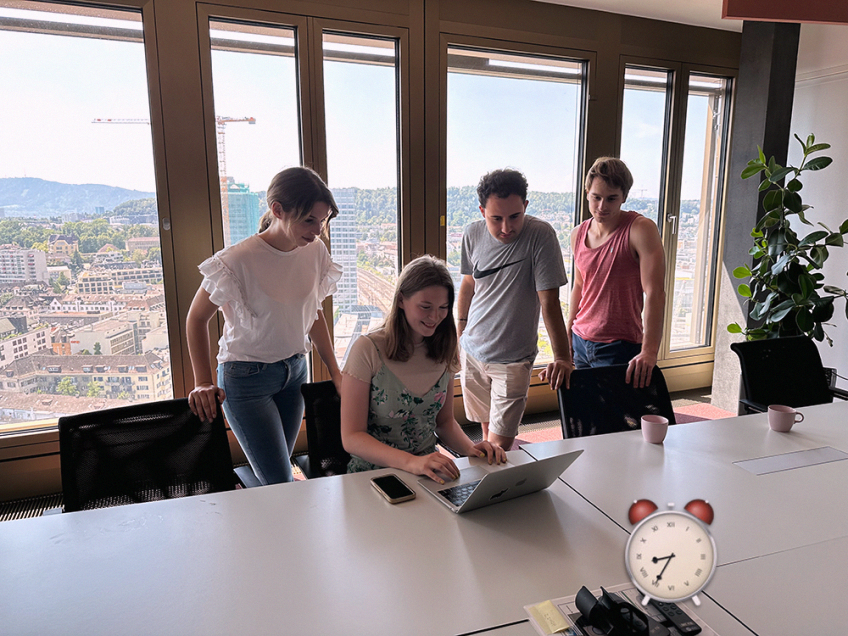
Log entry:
h=8 m=35
